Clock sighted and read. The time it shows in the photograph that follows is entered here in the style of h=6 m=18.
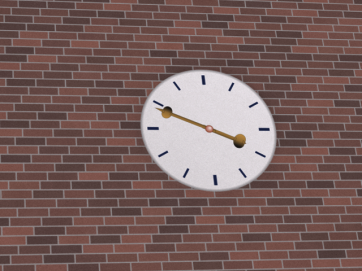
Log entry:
h=3 m=49
